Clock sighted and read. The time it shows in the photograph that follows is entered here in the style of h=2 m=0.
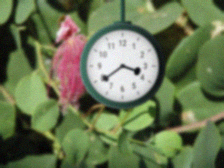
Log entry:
h=3 m=39
